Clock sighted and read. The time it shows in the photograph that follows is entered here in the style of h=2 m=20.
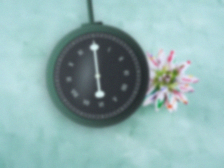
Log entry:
h=6 m=0
